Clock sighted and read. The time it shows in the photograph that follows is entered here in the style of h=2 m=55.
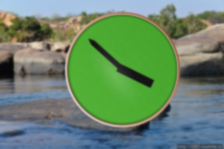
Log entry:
h=3 m=52
